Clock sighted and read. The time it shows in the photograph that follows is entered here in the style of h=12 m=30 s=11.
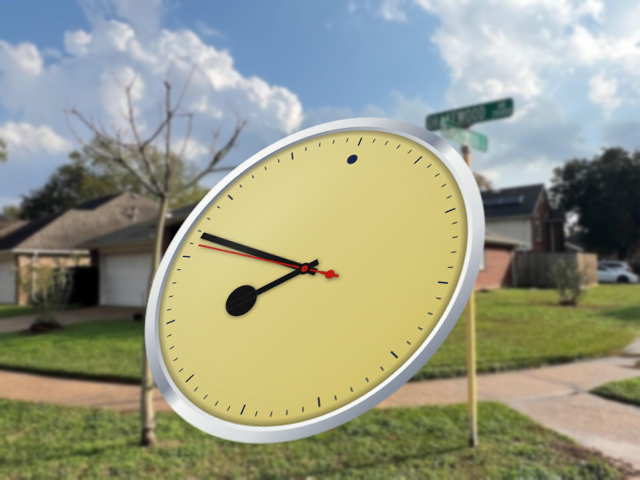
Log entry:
h=7 m=46 s=46
